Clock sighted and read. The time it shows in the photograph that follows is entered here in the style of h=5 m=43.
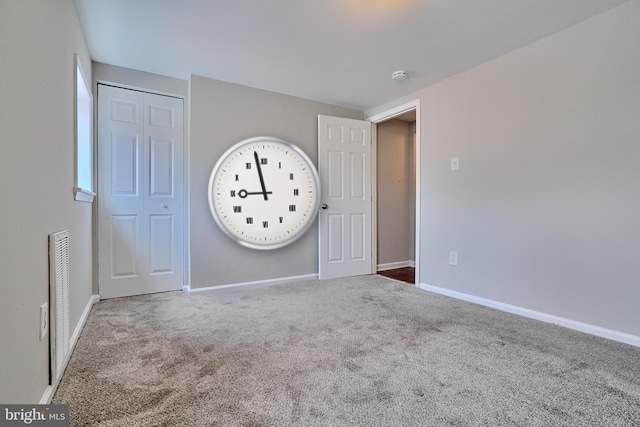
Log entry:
h=8 m=58
